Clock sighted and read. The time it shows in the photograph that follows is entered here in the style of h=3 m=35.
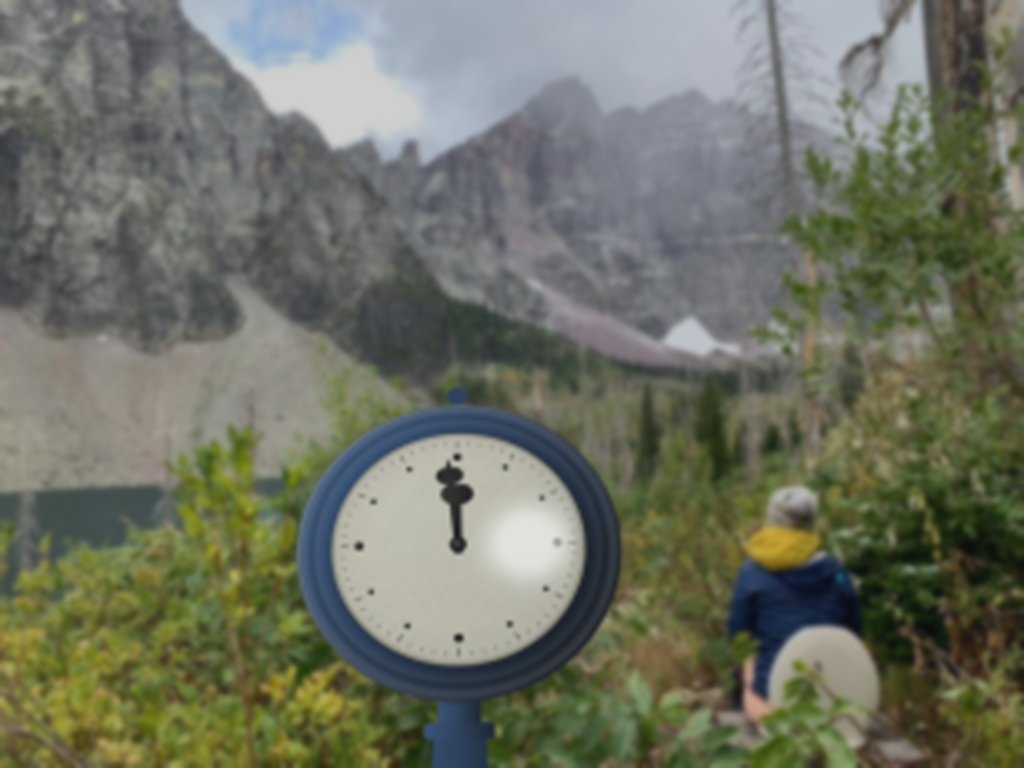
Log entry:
h=11 m=59
